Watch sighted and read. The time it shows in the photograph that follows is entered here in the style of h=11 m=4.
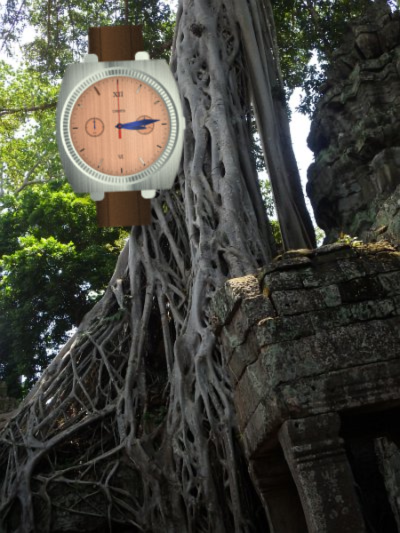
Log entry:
h=3 m=14
